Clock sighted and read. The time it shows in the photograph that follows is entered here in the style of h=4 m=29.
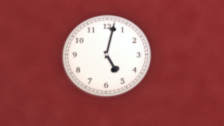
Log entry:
h=5 m=2
